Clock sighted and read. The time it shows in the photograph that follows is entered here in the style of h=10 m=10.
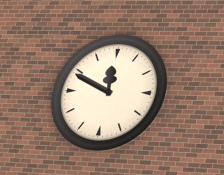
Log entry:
h=11 m=49
